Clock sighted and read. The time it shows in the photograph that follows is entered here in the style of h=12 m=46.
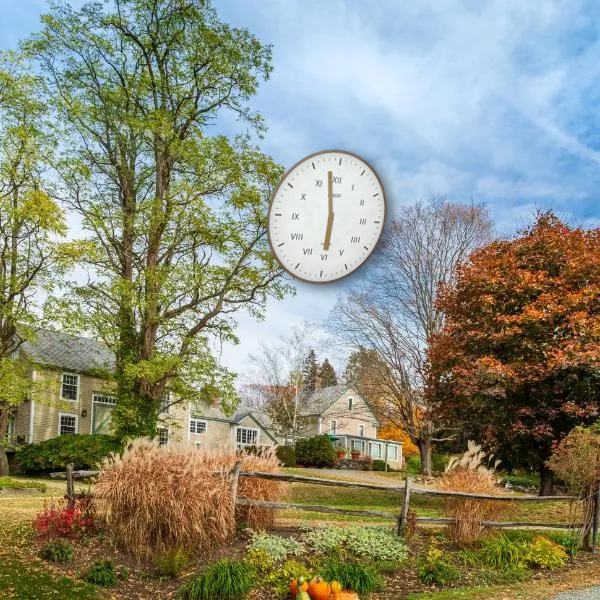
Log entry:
h=5 m=58
